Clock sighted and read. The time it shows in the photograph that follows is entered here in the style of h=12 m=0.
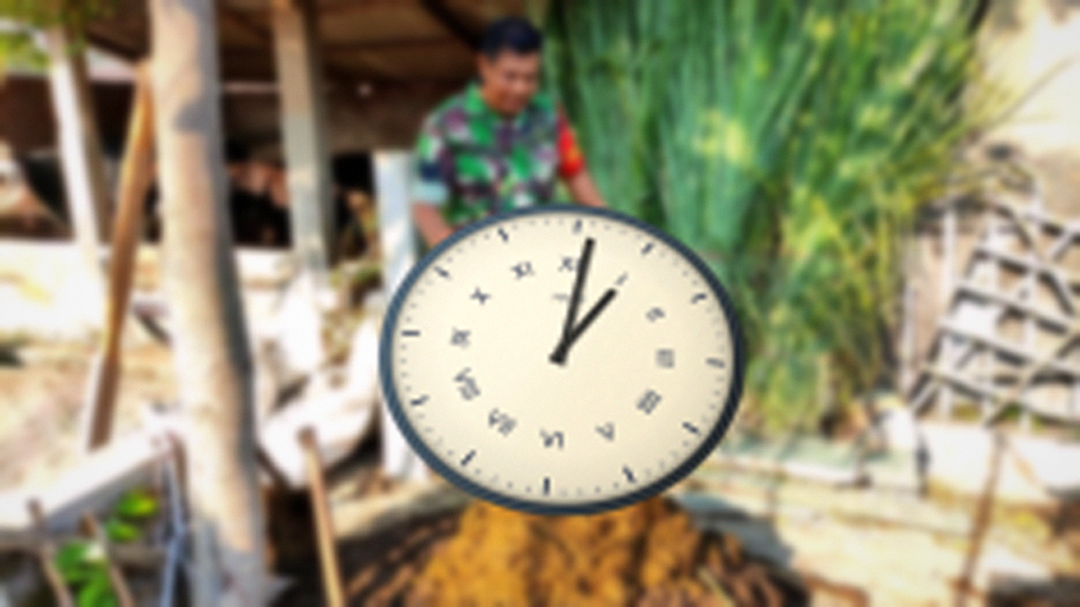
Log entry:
h=1 m=1
